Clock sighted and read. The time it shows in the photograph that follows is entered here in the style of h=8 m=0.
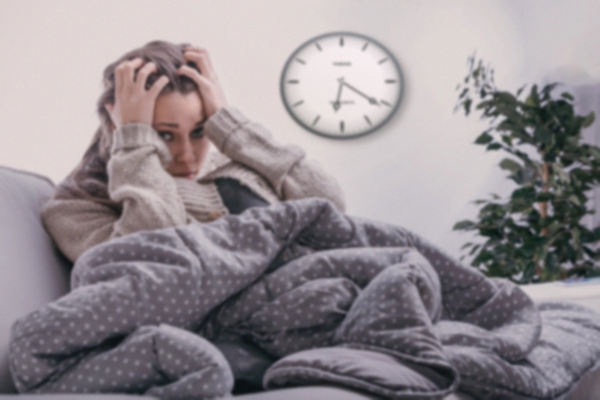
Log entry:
h=6 m=21
